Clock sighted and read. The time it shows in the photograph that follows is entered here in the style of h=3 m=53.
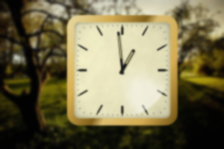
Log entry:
h=12 m=59
